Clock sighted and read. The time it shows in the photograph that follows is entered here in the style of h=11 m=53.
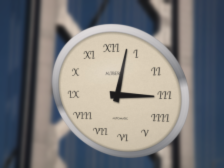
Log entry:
h=3 m=3
